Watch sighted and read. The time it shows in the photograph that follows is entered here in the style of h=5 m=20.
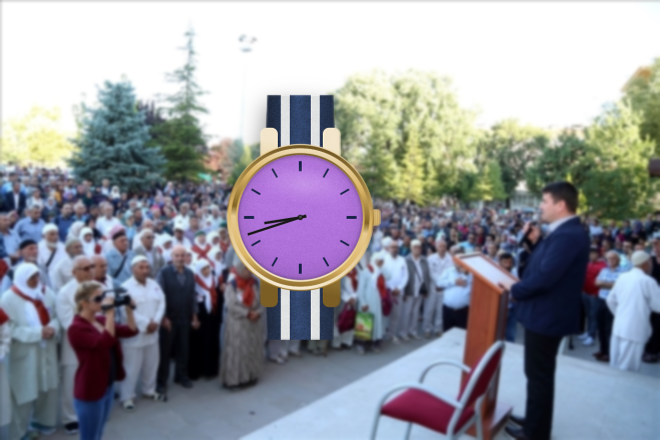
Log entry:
h=8 m=42
